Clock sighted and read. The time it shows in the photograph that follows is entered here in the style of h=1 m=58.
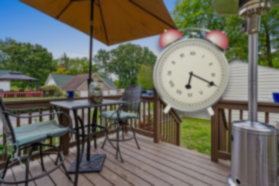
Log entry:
h=6 m=19
